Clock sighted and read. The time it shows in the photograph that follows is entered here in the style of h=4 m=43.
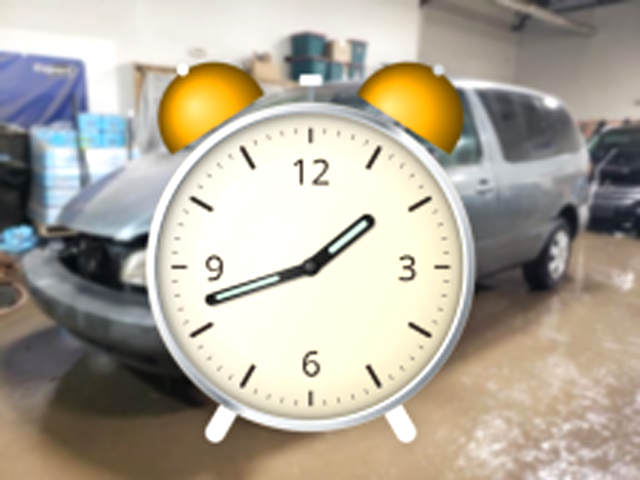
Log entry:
h=1 m=42
